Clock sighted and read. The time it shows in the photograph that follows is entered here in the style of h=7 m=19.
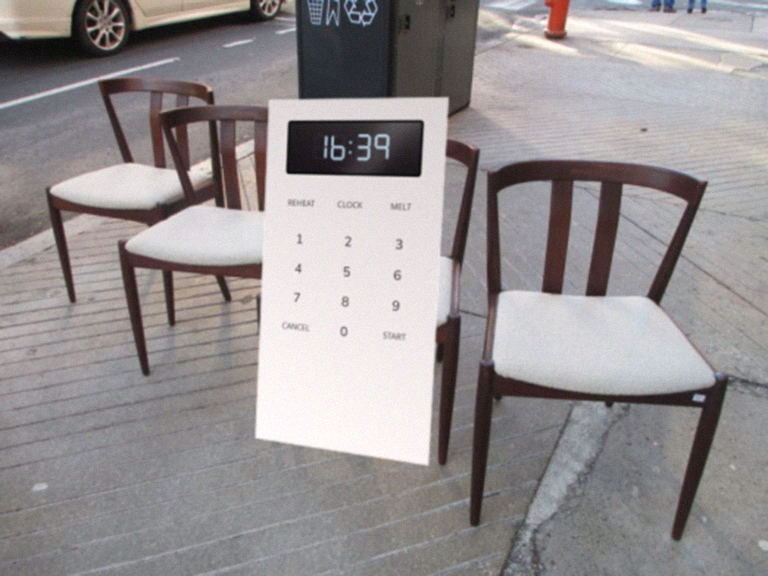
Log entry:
h=16 m=39
